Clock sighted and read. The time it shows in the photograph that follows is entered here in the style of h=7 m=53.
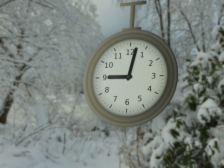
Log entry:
h=9 m=2
